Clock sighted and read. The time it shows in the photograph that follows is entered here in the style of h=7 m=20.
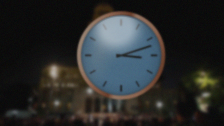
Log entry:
h=3 m=12
